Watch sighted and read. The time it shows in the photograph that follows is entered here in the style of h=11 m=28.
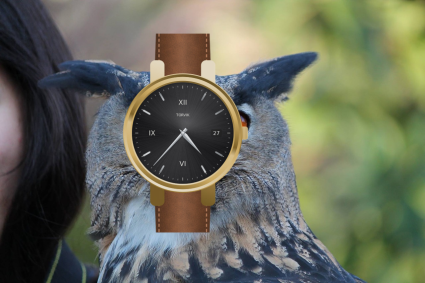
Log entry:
h=4 m=37
